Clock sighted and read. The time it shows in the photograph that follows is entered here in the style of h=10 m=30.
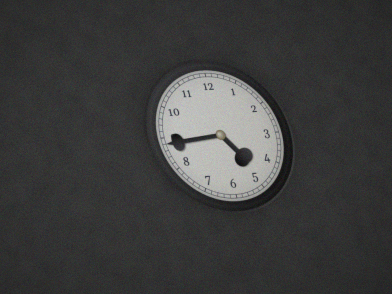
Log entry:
h=4 m=44
